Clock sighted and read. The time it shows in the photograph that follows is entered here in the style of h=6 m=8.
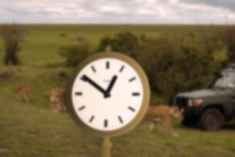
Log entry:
h=12 m=51
